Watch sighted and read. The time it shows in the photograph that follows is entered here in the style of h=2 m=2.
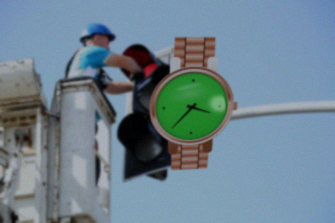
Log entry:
h=3 m=37
